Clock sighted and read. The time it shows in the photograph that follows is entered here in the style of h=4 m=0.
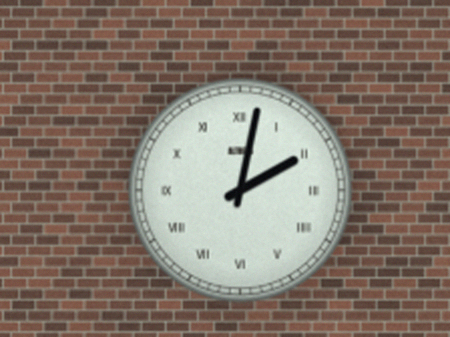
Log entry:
h=2 m=2
